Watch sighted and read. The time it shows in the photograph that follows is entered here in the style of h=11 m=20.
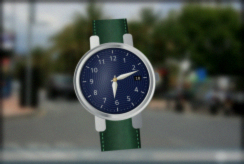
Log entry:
h=6 m=12
